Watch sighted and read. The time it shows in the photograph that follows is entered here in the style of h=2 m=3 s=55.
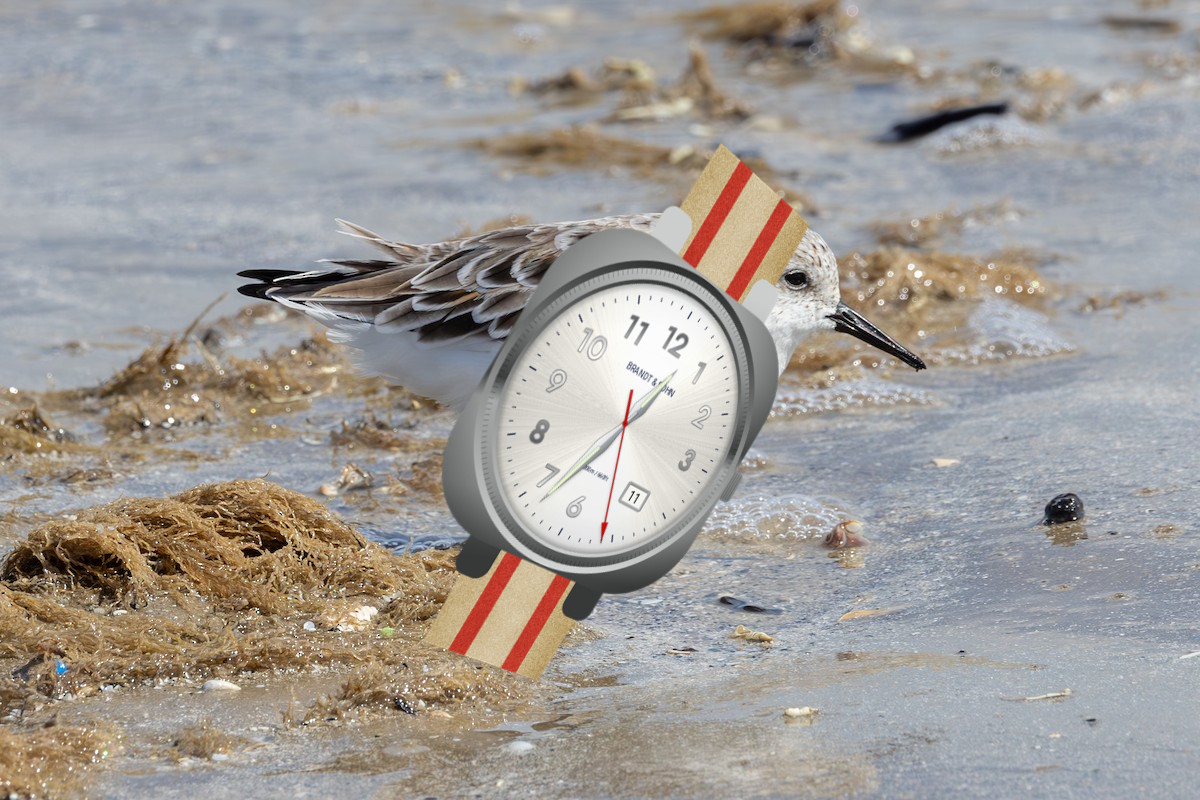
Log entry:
h=12 m=33 s=26
